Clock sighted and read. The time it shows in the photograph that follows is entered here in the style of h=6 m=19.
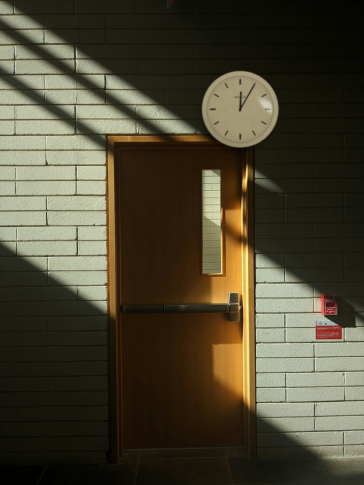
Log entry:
h=12 m=5
